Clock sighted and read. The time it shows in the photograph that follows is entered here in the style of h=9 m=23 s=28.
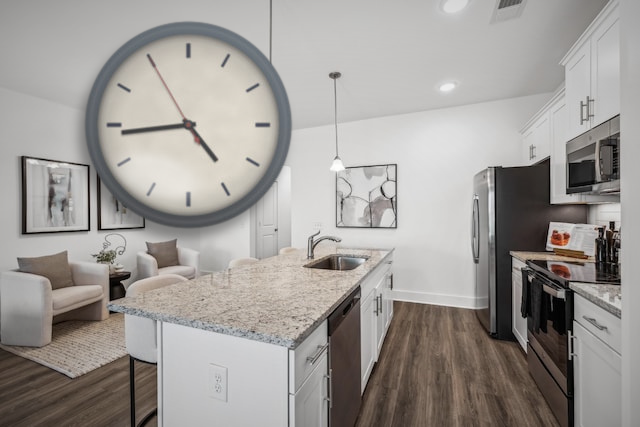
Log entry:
h=4 m=43 s=55
